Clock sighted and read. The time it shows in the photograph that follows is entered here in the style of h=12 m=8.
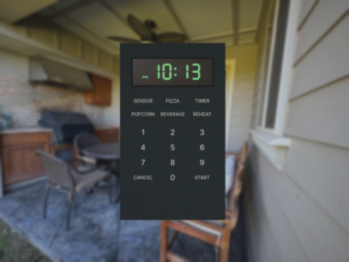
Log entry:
h=10 m=13
